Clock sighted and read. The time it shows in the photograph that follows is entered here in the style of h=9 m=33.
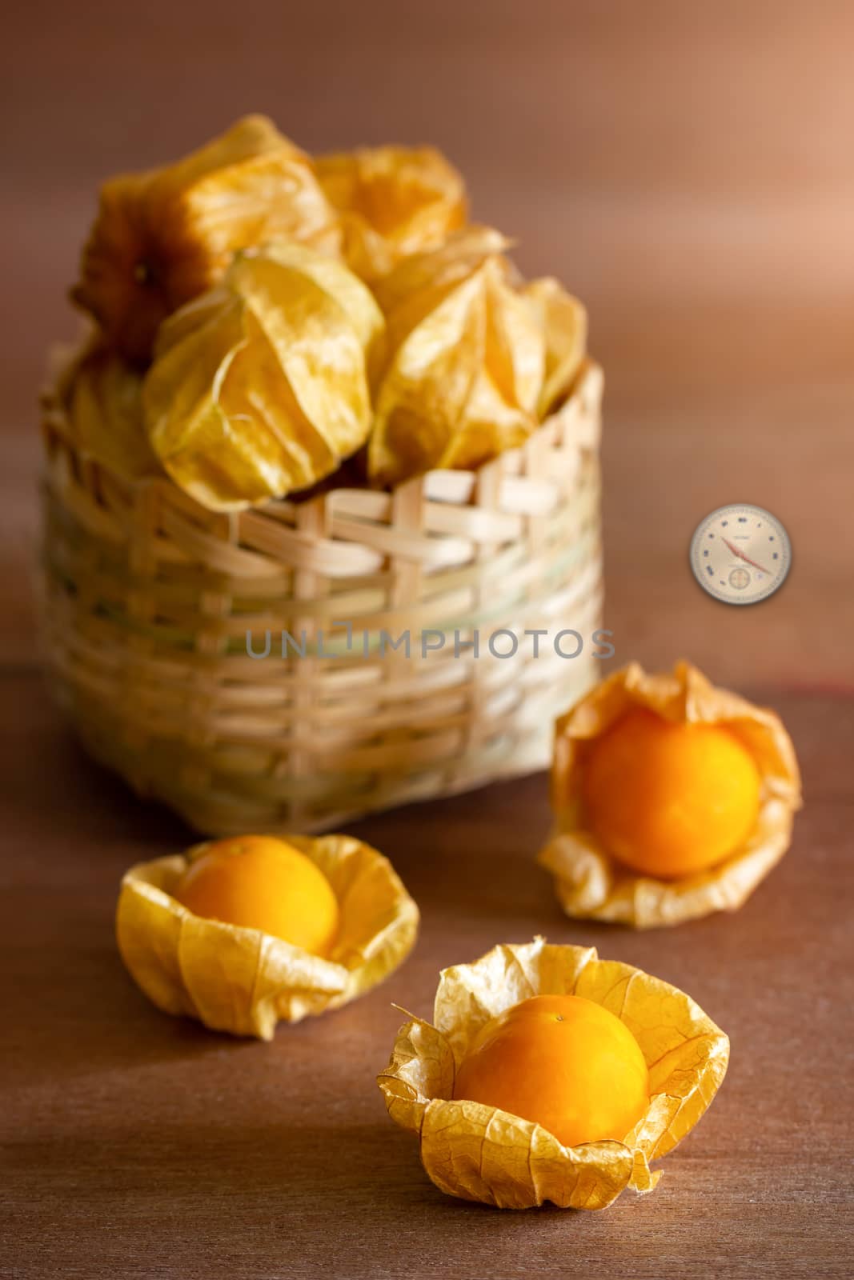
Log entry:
h=10 m=20
